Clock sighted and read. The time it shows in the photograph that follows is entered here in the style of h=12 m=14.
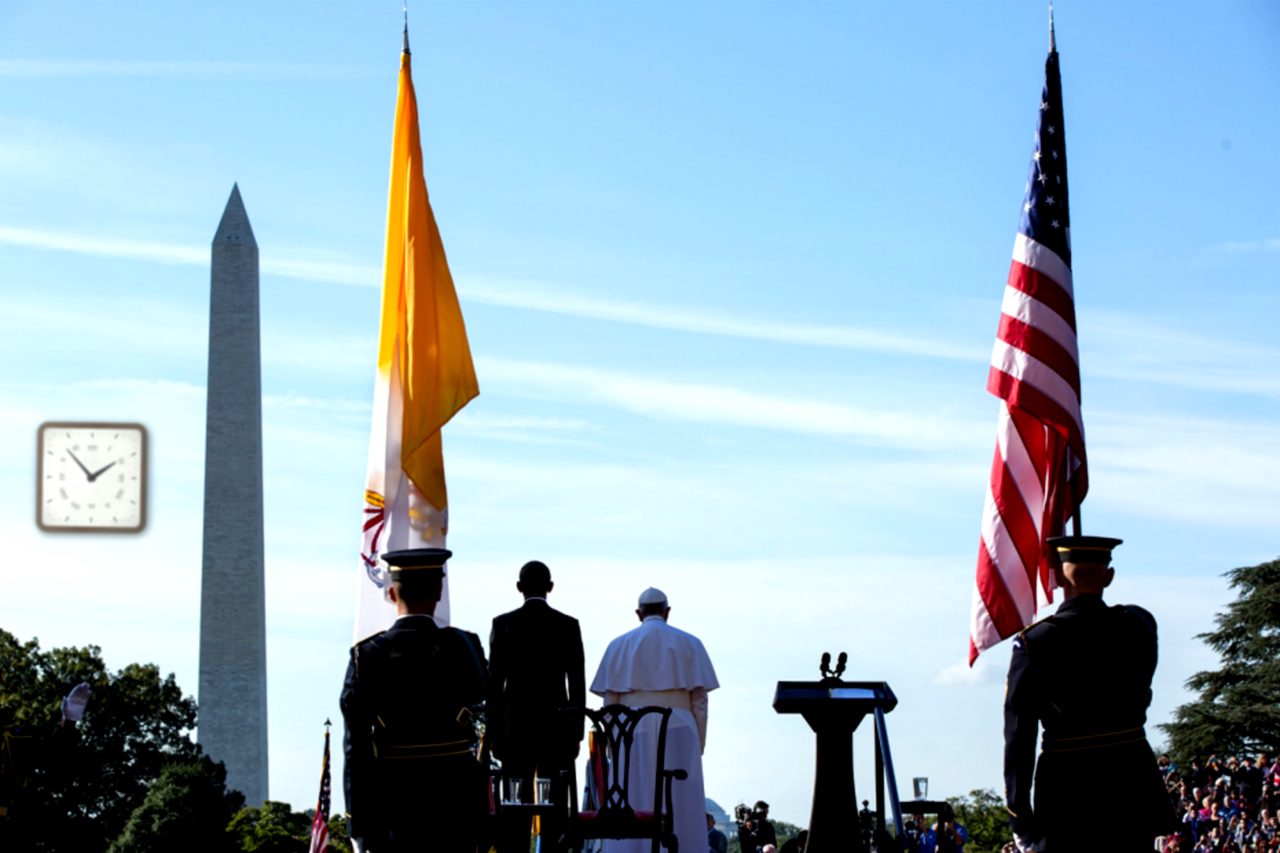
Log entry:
h=1 m=53
